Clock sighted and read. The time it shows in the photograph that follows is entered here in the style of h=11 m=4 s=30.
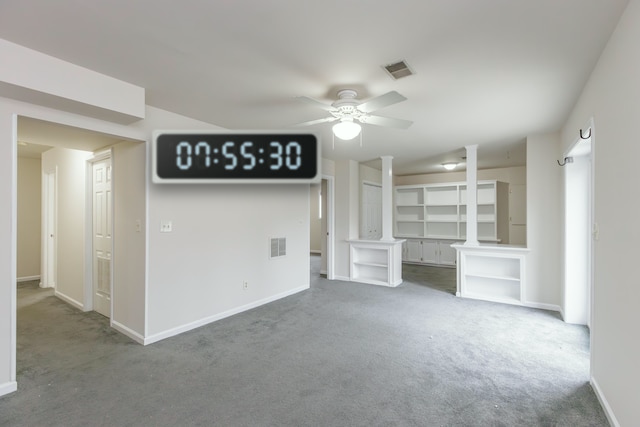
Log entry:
h=7 m=55 s=30
